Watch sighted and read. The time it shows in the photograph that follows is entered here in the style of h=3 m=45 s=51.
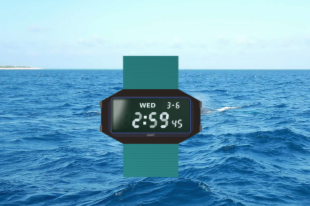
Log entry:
h=2 m=59 s=45
